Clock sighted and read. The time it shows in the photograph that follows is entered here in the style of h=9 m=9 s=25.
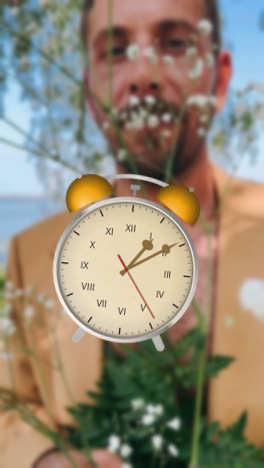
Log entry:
h=1 m=9 s=24
